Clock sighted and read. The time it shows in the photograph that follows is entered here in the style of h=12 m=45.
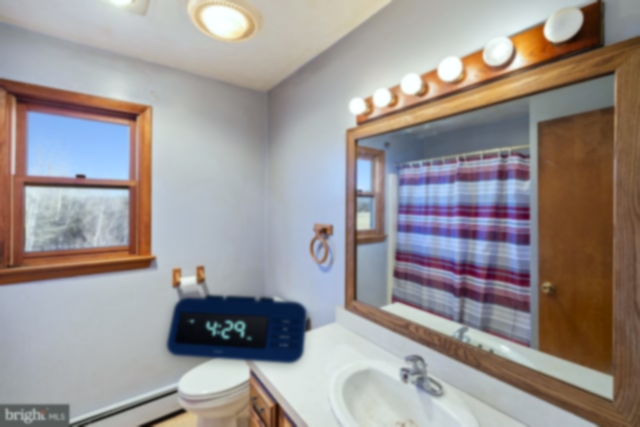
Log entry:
h=4 m=29
